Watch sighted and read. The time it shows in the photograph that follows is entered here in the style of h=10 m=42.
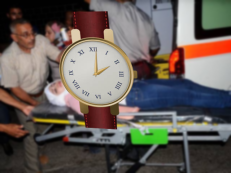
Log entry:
h=2 m=1
